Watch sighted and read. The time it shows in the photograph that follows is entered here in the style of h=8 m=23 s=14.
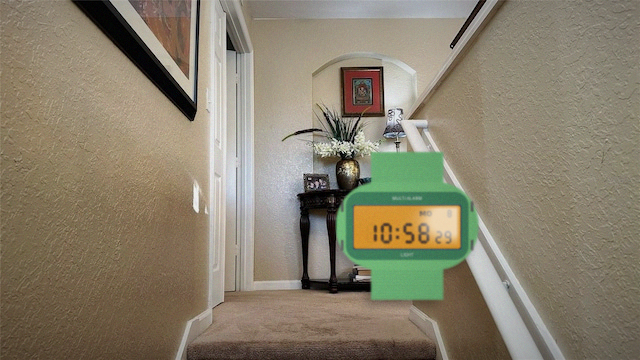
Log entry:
h=10 m=58 s=29
